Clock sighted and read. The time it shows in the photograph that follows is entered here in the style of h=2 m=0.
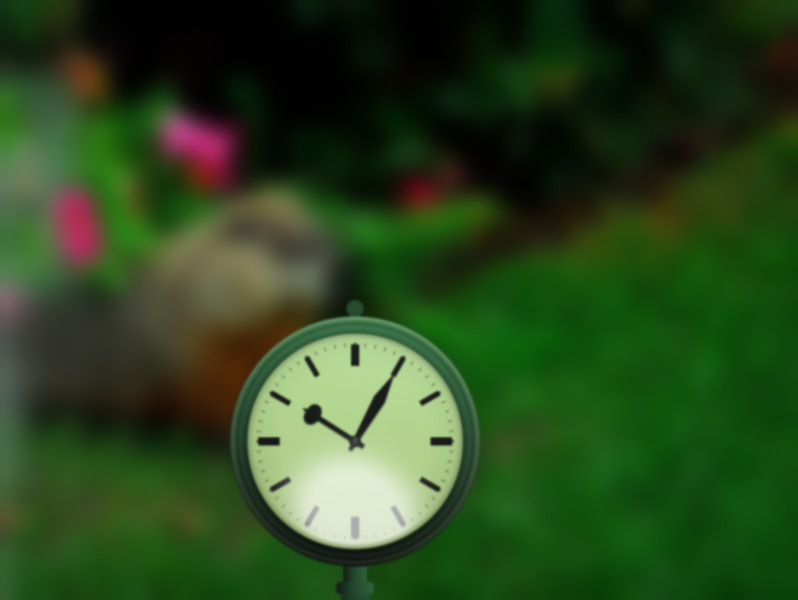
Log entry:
h=10 m=5
